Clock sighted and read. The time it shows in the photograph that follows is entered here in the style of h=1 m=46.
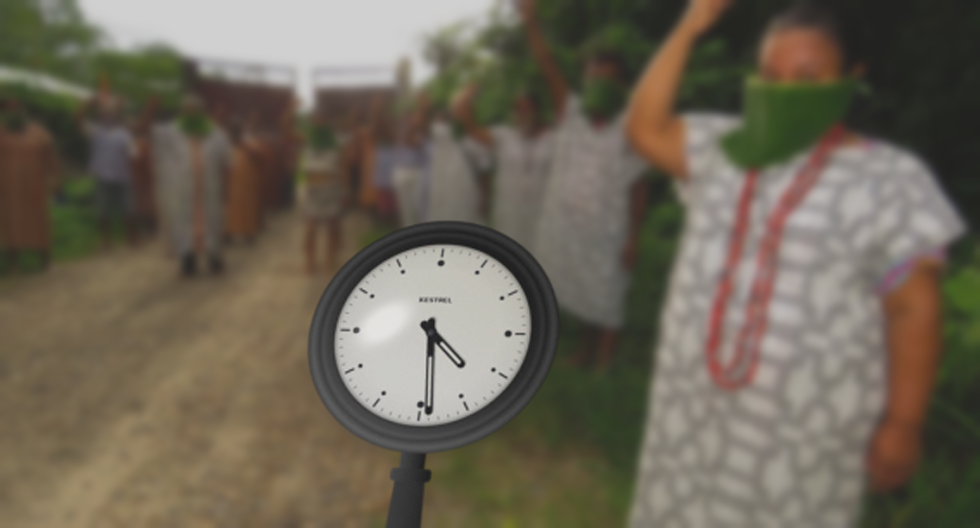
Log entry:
h=4 m=29
